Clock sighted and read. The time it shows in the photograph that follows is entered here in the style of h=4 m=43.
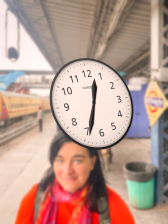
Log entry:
h=12 m=34
